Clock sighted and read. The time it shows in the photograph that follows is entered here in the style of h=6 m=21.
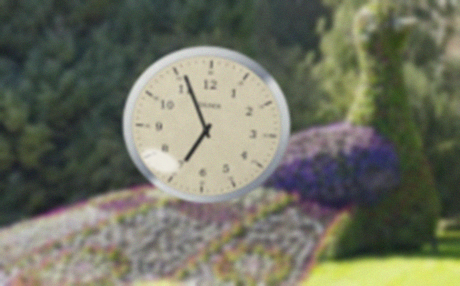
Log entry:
h=6 m=56
